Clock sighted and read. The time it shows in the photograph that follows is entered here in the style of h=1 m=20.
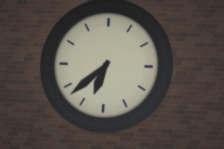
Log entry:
h=6 m=38
